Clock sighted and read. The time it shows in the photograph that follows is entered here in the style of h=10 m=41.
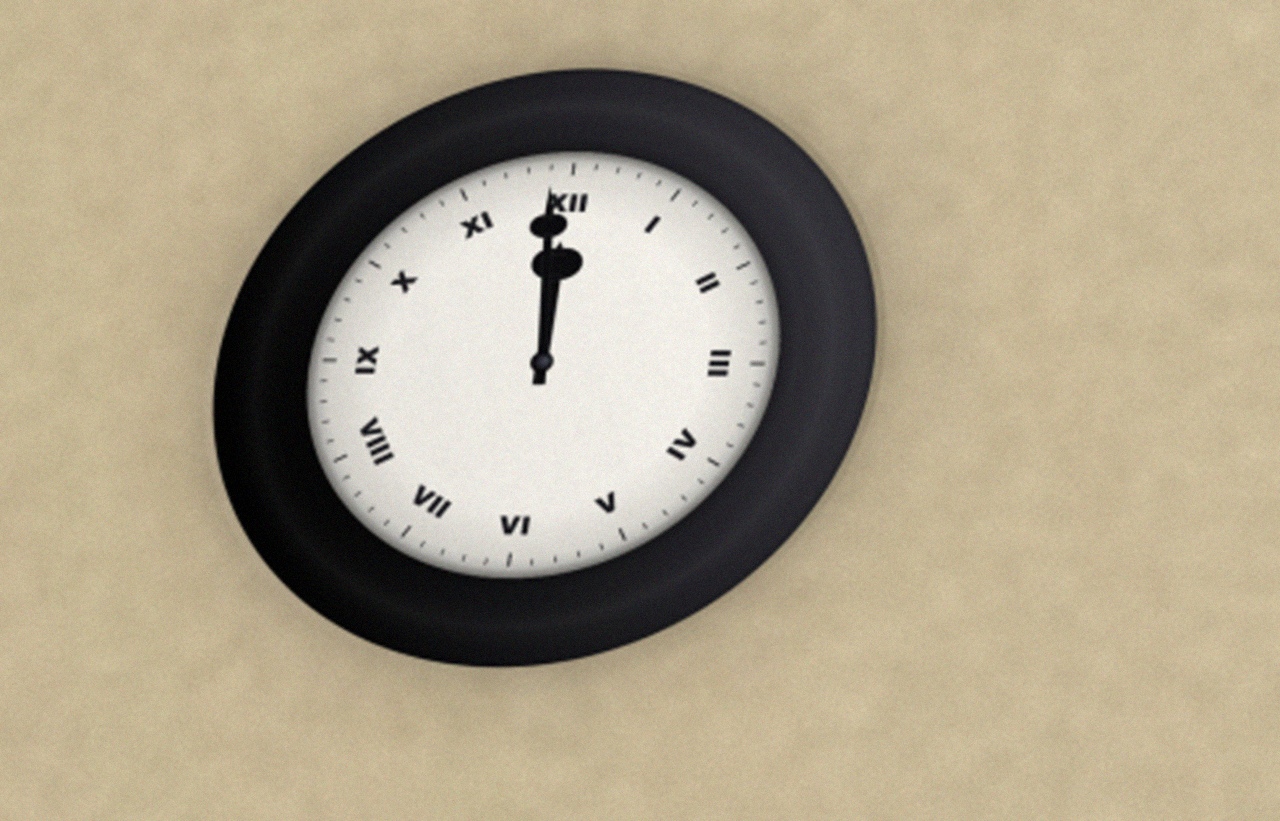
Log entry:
h=11 m=59
